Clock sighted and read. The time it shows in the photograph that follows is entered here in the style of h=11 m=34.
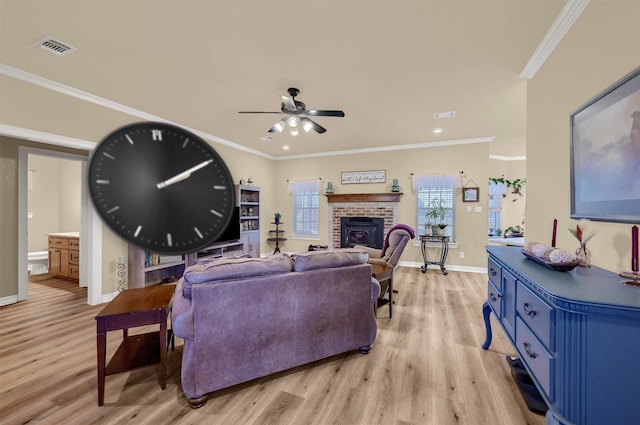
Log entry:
h=2 m=10
